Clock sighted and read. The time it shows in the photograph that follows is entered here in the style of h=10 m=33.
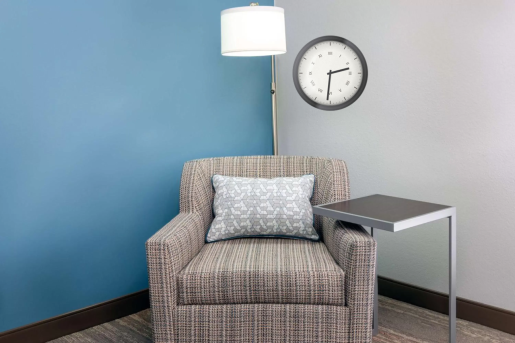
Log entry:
h=2 m=31
